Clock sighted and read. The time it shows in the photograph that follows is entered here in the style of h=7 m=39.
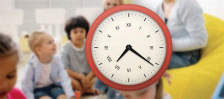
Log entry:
h=7 m=21
